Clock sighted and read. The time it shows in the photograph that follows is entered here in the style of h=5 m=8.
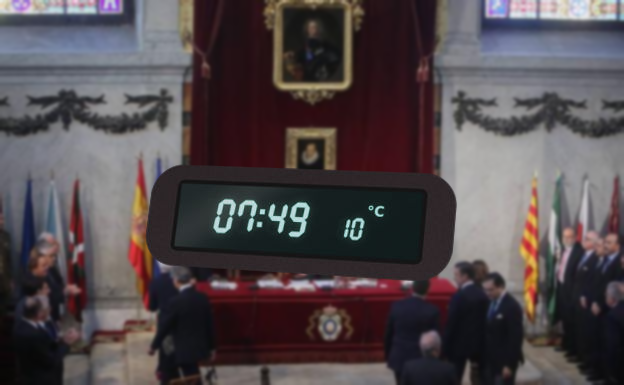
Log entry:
h=7 m=49
